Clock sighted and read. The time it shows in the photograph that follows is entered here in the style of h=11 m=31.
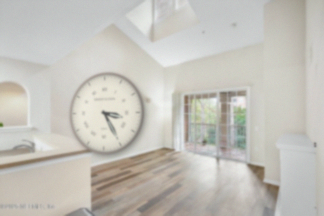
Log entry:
h=3 m=25
